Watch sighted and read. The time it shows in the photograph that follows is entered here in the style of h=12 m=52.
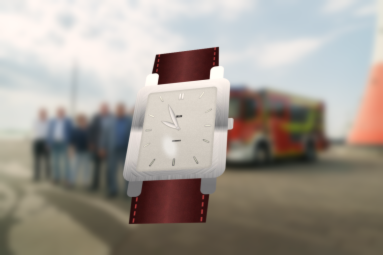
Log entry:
h=9 m=56
